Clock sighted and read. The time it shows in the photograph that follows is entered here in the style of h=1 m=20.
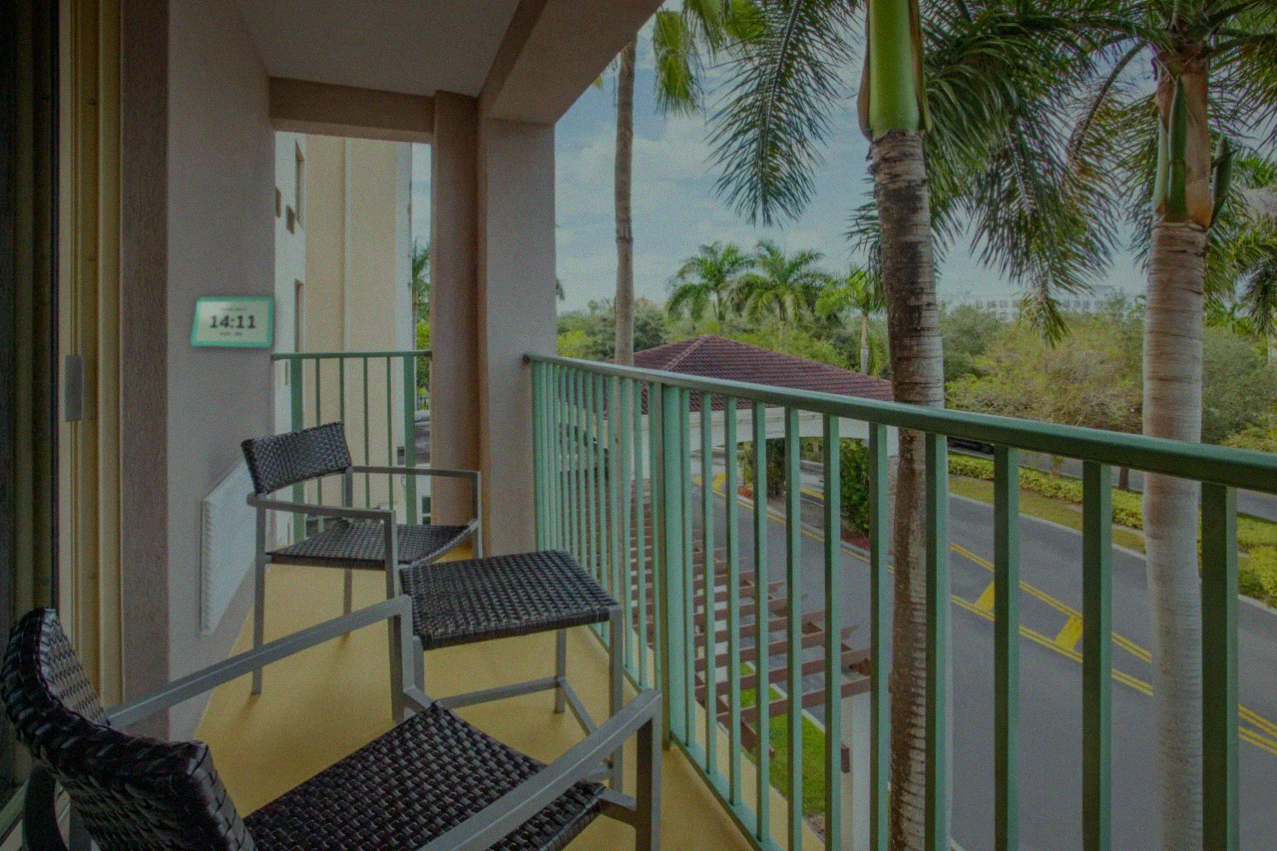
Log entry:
h=14 m=11
